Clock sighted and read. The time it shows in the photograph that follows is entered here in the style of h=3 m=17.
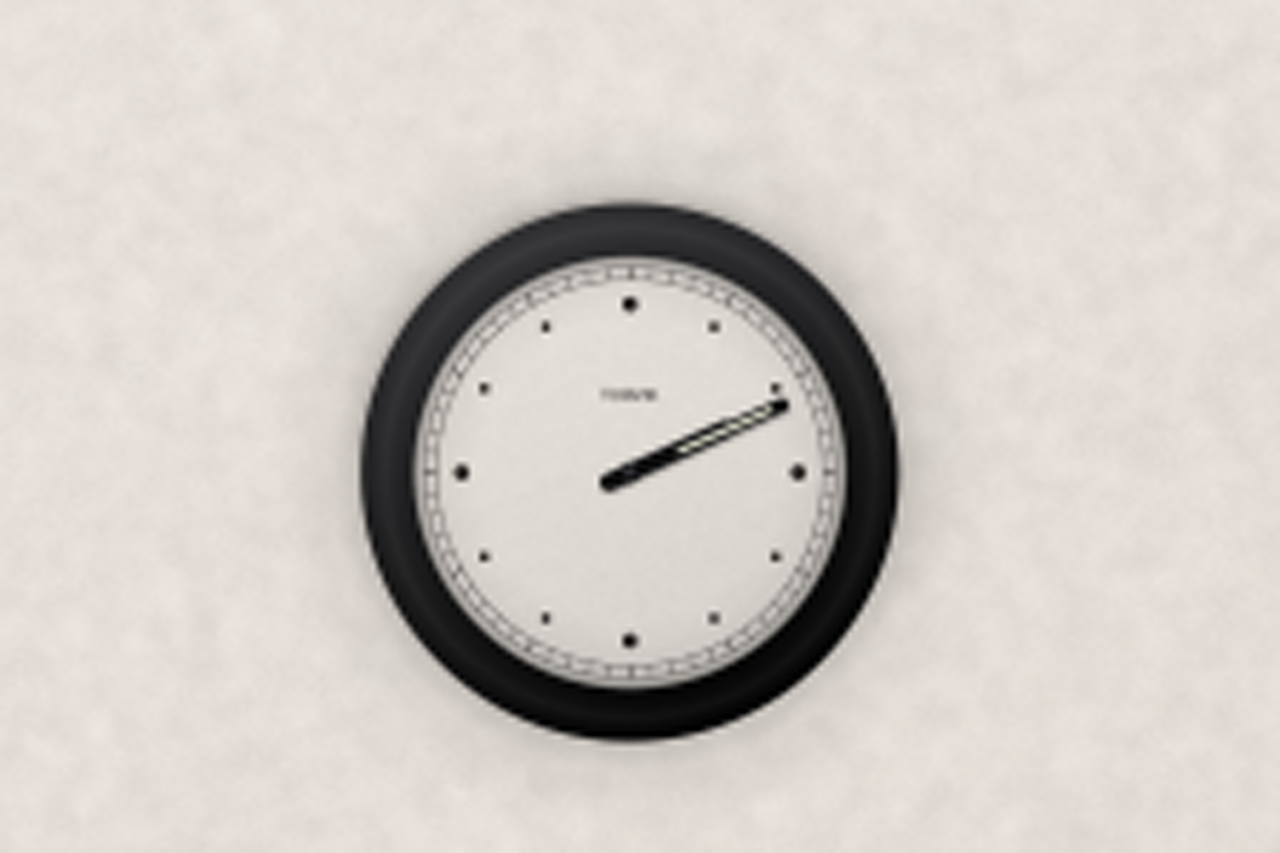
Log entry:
h=2 m=11
